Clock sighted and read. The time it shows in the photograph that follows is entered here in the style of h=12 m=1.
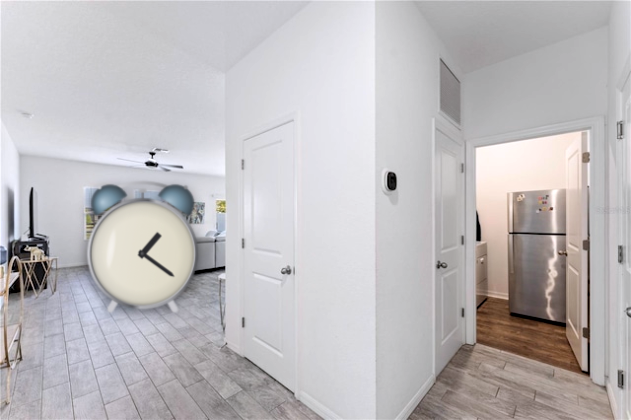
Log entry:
h=1 m=21
